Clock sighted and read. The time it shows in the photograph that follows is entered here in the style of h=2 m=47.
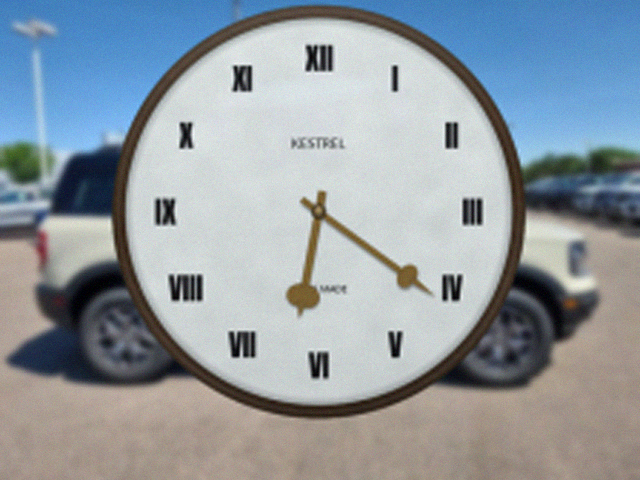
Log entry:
h=6 m=21
